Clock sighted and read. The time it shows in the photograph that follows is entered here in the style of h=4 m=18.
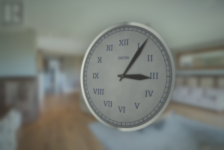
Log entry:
h=3 m=6
